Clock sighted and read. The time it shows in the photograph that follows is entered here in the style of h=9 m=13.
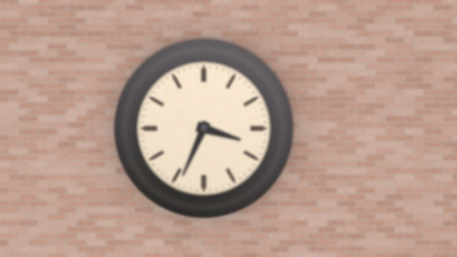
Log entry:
h=3 m=34
